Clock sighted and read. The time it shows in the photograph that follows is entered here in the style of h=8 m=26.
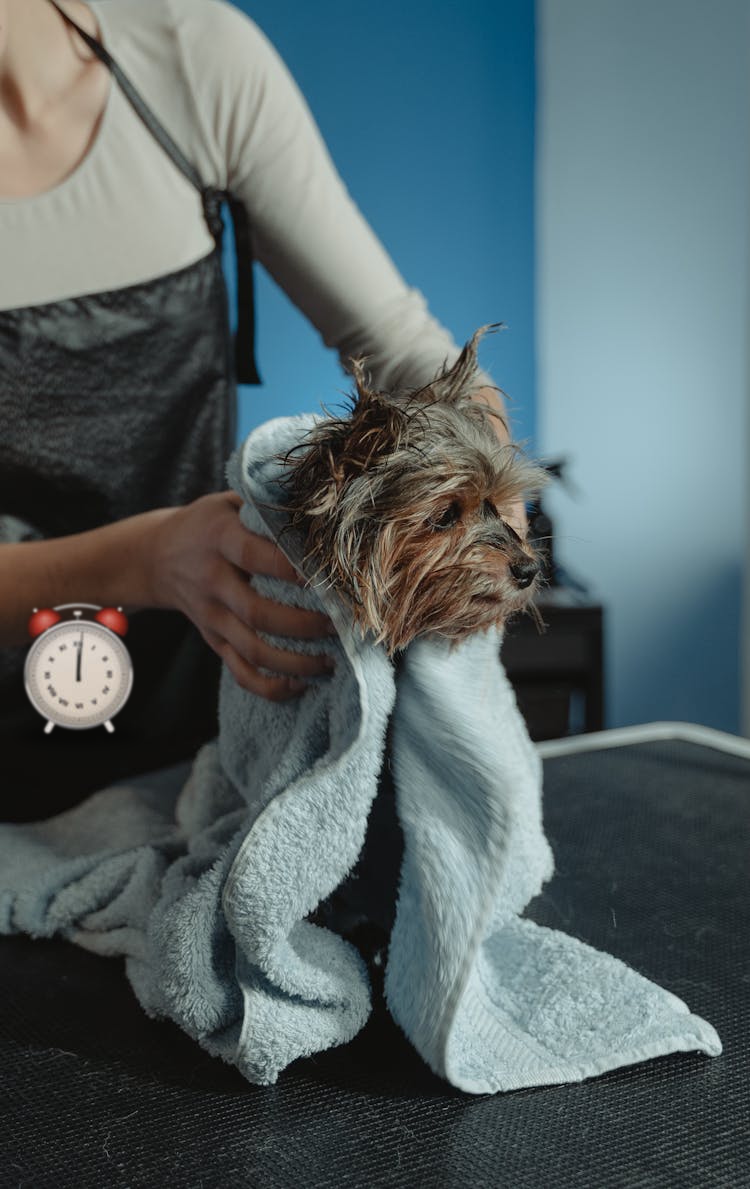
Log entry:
h=12 m=1
